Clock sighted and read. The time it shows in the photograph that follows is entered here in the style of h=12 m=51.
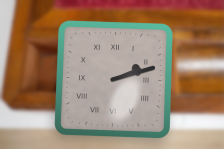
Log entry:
h=2 m=12
